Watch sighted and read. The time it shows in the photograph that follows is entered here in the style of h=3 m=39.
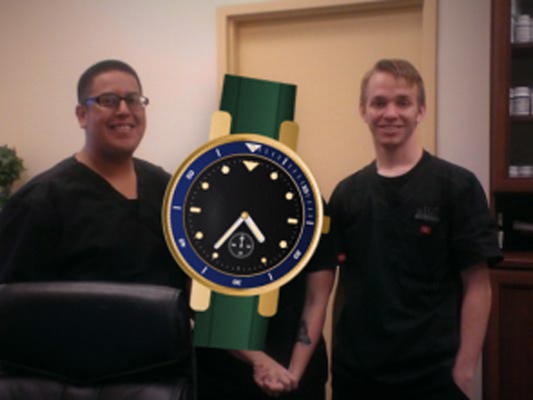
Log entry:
h=4 m=36
